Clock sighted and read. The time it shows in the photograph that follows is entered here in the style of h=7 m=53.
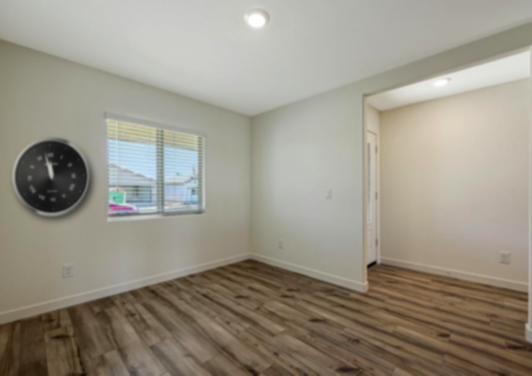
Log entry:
h=11 m=58
